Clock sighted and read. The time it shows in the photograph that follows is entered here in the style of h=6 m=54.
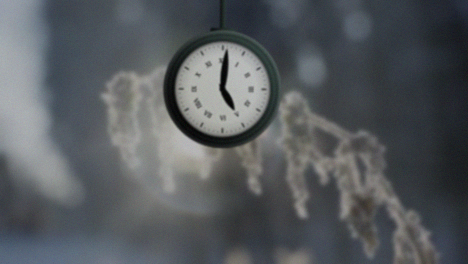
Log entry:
h=5 m=1
